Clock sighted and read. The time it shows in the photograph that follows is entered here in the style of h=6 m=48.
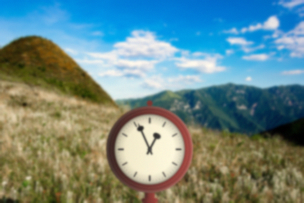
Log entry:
h=12 m=56
